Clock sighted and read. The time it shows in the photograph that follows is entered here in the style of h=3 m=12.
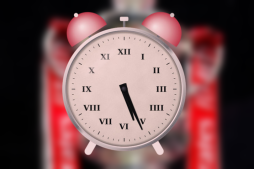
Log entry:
h=5 m=26
